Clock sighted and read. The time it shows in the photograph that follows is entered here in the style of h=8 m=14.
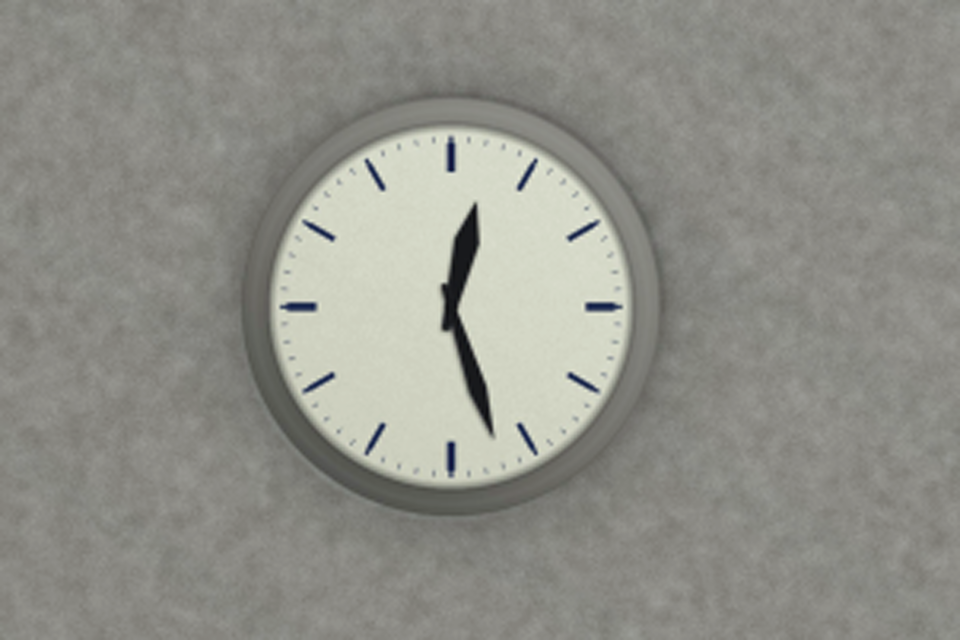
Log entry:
h=12 m=27
